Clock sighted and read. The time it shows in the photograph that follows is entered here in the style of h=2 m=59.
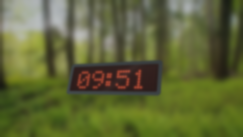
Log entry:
h=9 m=51
